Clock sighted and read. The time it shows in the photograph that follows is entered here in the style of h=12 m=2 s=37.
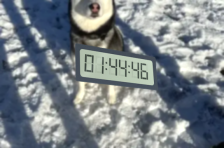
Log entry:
h=1 m=44 s=46
